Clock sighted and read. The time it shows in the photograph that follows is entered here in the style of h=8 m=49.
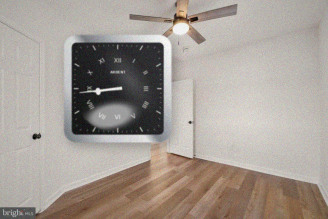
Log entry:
h=8 m=44
